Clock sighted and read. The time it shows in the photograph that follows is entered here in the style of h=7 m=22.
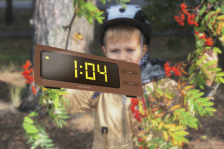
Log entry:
h=1 m=4
